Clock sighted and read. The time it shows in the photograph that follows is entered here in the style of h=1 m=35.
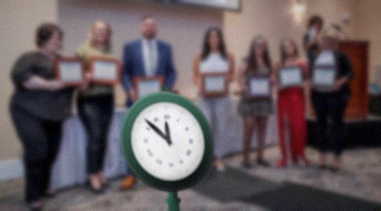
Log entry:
h=11 m=52
